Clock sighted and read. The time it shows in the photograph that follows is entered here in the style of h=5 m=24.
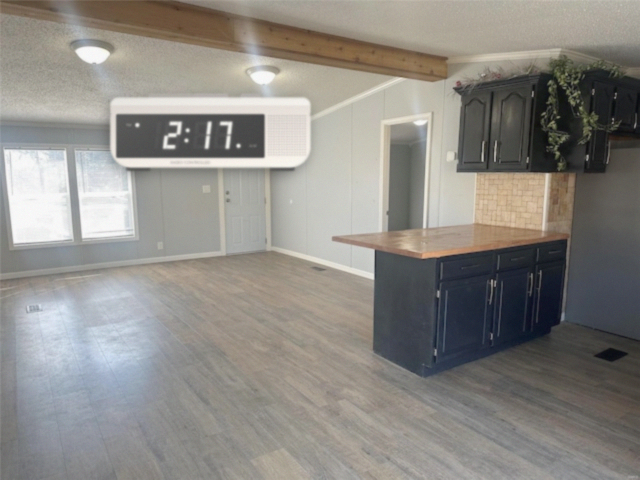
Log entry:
h=2 m=17
